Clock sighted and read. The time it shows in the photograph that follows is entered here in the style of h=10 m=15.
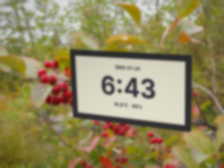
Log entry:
h=6 m=43
